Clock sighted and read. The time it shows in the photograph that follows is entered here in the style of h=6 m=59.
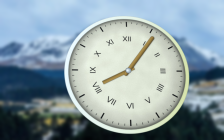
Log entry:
h=8 m=6
